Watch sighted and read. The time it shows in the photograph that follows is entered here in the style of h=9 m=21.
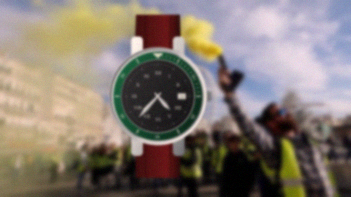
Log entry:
h=4 m=37
